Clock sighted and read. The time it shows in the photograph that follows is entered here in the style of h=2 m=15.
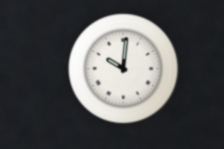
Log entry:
h=10 m=1
